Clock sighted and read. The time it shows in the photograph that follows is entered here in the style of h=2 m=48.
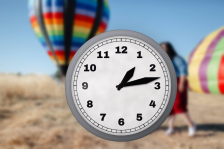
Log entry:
h=1 m=13
